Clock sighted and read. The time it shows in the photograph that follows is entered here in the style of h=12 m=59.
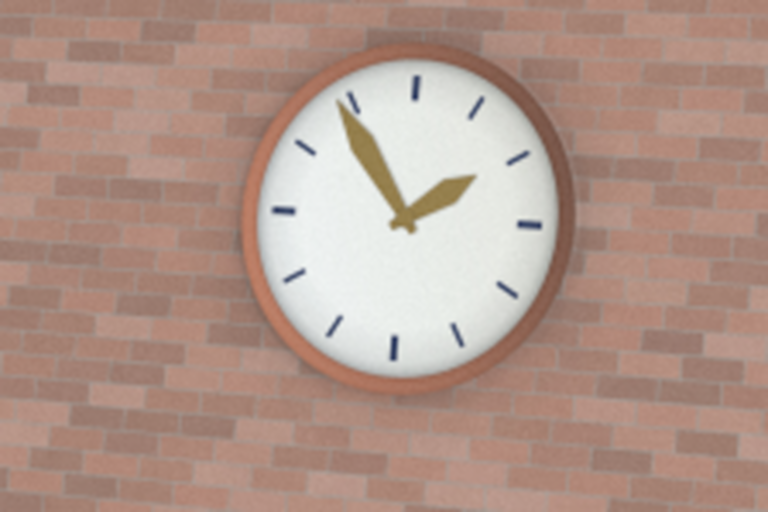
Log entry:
h=1 m=54
